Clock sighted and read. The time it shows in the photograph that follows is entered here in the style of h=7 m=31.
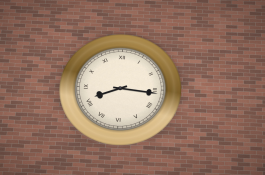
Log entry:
h=8 m=16
